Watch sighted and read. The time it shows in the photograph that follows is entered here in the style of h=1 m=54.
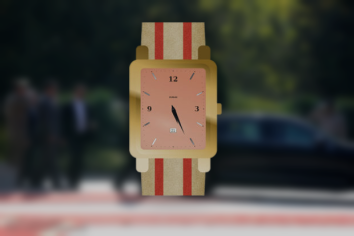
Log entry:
h=5 m=26
